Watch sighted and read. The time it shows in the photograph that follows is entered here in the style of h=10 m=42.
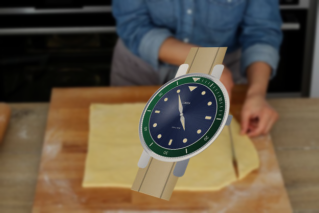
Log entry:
h=4 m=55
